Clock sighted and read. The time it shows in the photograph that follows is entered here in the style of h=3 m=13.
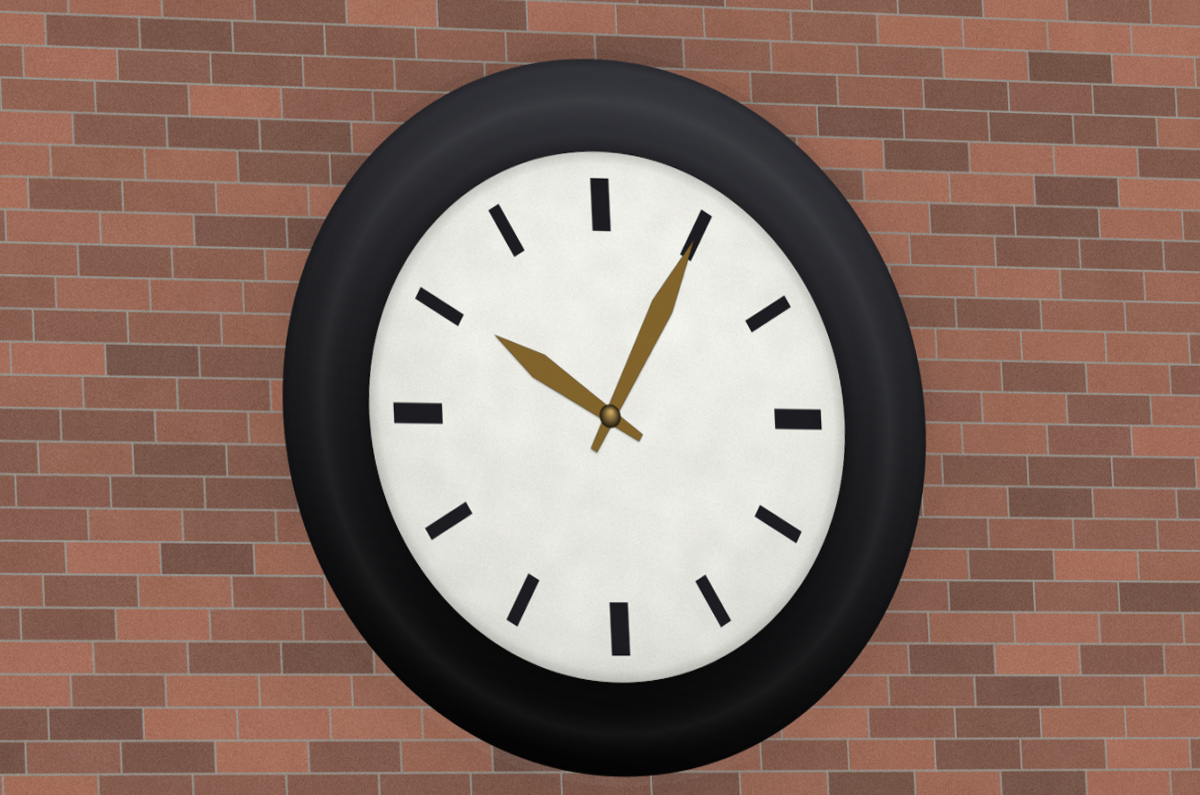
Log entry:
h=10 m=5
